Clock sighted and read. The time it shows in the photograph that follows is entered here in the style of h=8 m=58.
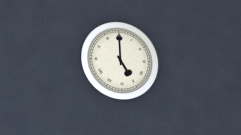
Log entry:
h=5 m=0
